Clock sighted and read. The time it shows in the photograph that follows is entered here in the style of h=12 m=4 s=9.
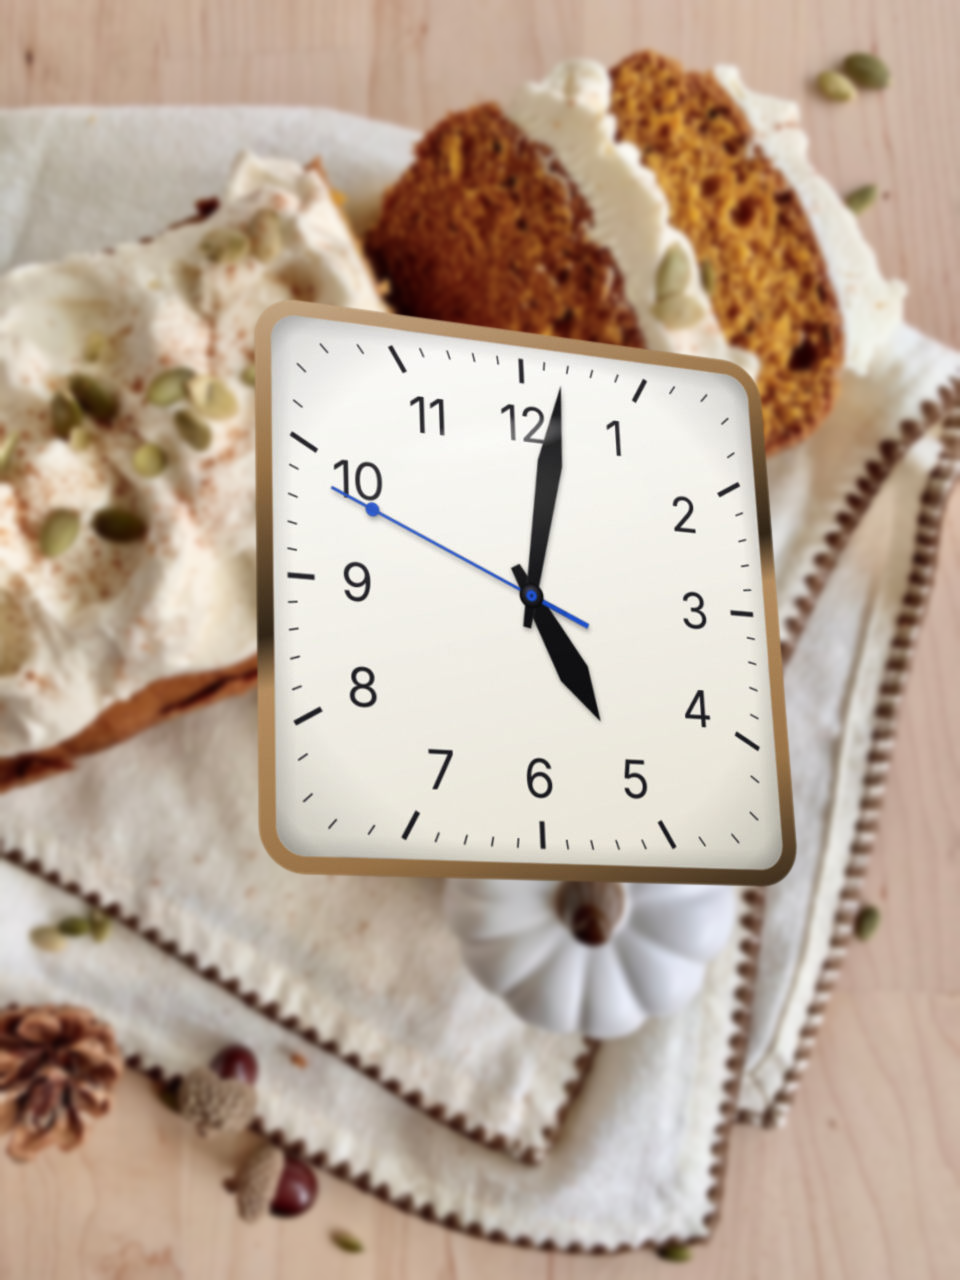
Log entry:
h=5 m=1 s=49
